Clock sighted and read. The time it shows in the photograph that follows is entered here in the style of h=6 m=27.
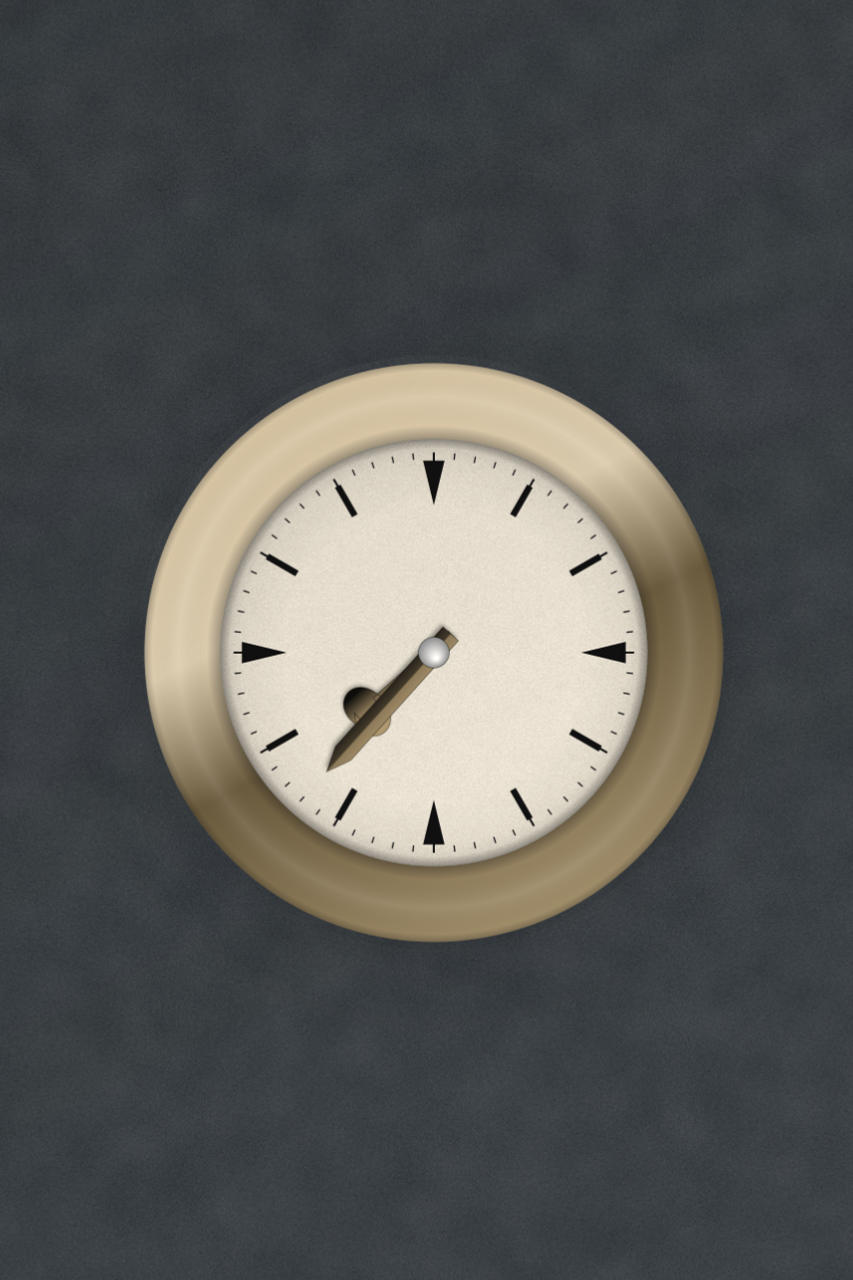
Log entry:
h=7 m=37
